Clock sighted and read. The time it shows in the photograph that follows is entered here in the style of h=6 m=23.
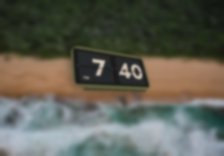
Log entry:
h=7 m=40
